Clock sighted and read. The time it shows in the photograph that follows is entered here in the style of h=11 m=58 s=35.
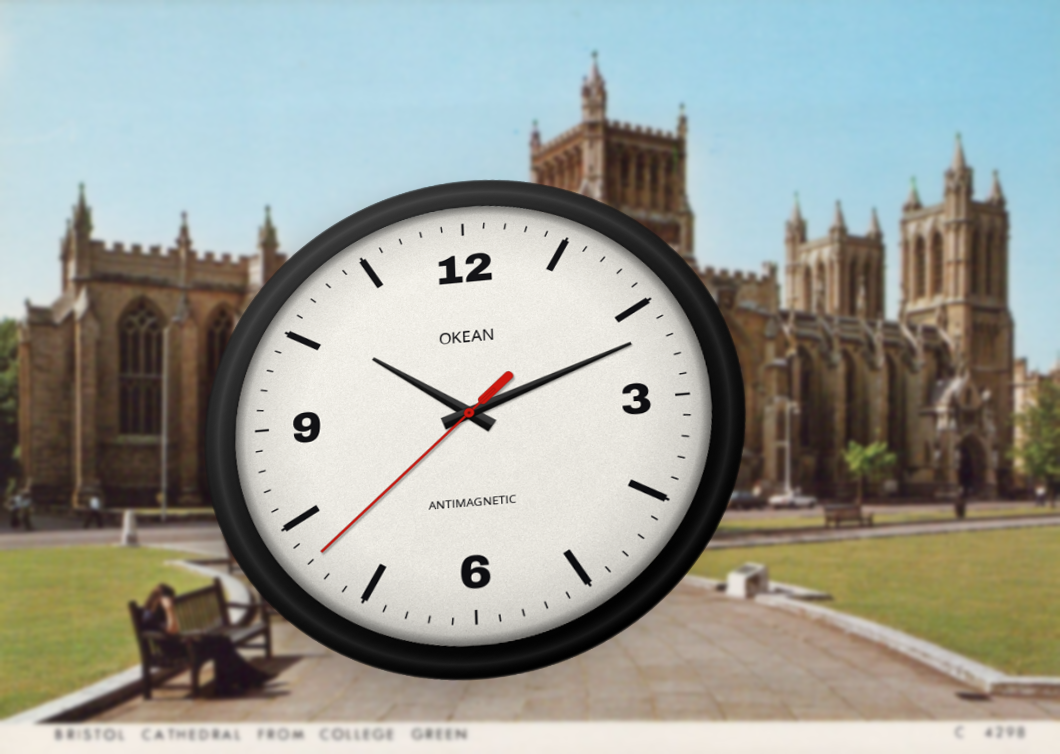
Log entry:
h=10 m=11 s=38
